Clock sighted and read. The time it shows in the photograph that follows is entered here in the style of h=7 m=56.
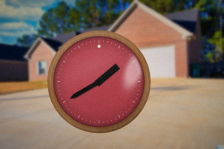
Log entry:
h=1 m=40
